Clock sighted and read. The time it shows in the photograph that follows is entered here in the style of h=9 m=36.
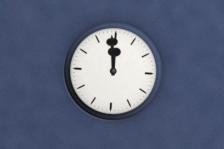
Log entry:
h=11 m=59
